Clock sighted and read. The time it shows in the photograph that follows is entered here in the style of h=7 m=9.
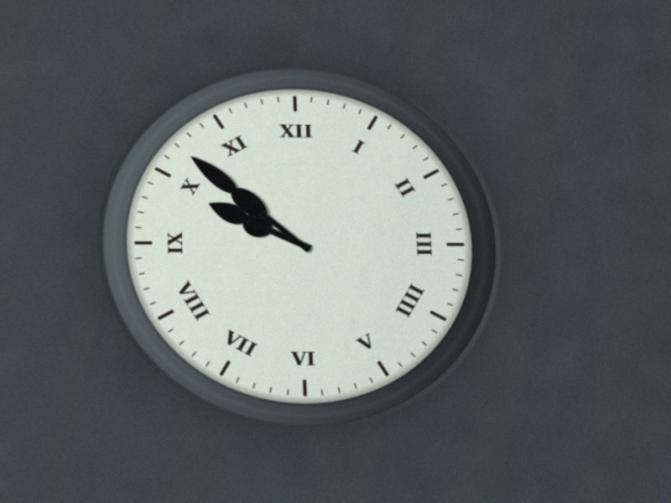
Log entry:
h=9 m=52
